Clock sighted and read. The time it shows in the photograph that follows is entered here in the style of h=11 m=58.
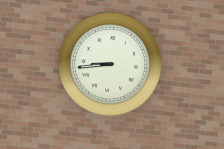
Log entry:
h=8 m=43
